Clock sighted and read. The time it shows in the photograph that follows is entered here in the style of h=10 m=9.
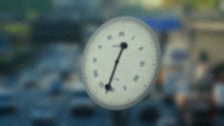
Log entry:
h=12 m=32
